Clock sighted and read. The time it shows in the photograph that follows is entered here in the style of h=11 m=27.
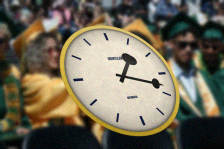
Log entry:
h=1 m=18
